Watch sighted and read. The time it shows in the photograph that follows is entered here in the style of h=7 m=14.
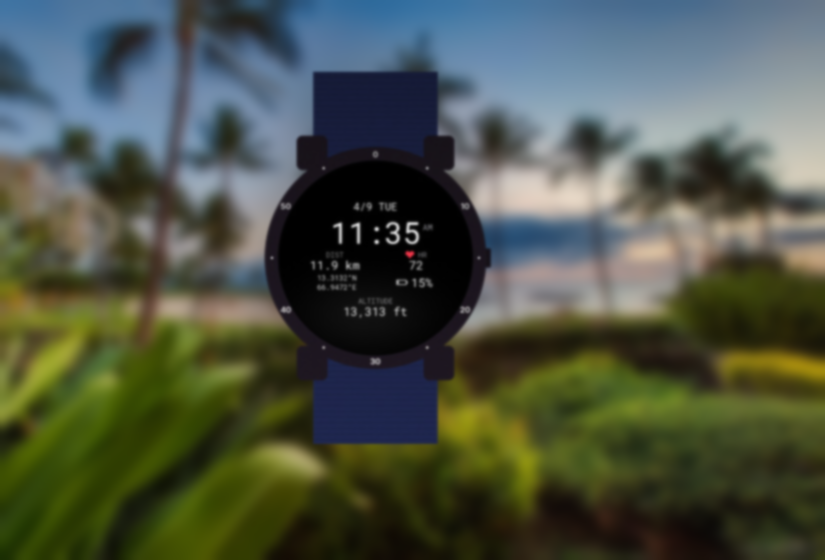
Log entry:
h=11 m=35
